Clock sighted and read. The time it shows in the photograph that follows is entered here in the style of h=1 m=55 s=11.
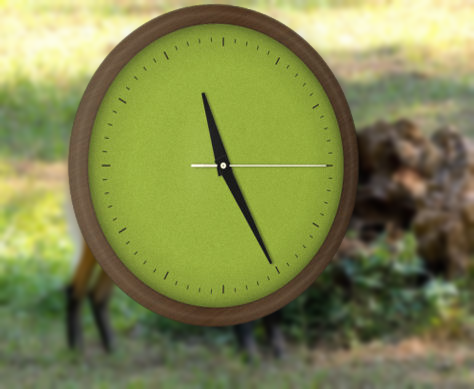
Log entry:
h=11 m=25 s=15
